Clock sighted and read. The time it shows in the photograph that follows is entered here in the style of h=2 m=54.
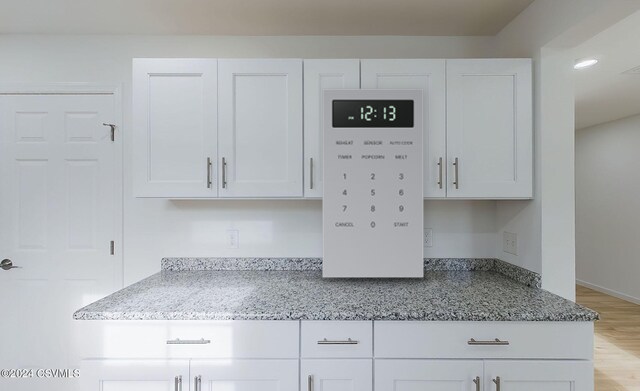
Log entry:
h=12 m=13
